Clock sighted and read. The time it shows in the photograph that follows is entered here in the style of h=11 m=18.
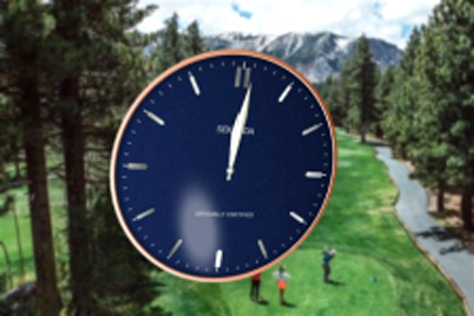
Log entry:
h=12 m=1
